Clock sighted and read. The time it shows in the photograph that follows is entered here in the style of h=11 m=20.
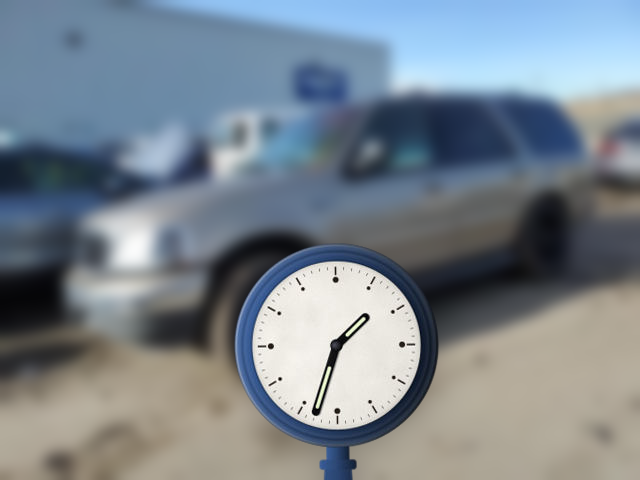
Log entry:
h=1 m=33
